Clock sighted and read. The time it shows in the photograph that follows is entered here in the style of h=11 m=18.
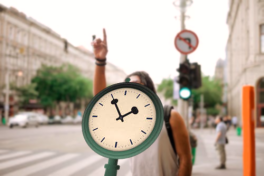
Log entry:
h=1 m=55
